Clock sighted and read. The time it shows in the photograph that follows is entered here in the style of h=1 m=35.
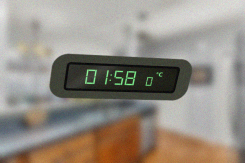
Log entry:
h=1 m=58
